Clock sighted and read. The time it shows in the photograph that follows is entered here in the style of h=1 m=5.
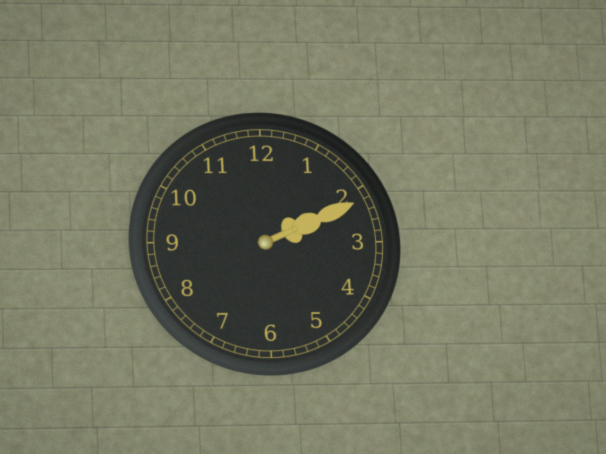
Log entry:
h=2 m=11
